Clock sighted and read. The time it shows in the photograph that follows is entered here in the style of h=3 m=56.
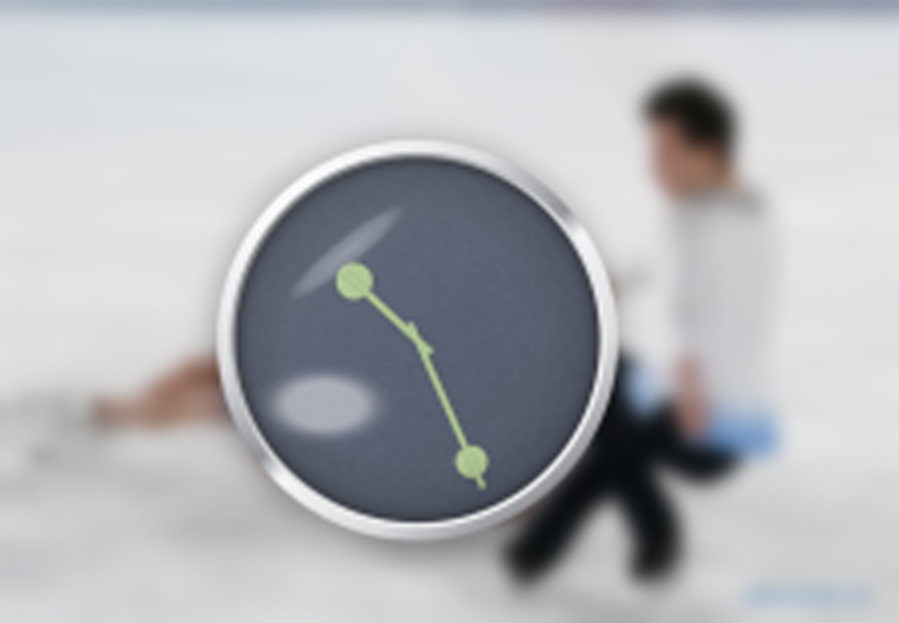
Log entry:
h=10 m=26
